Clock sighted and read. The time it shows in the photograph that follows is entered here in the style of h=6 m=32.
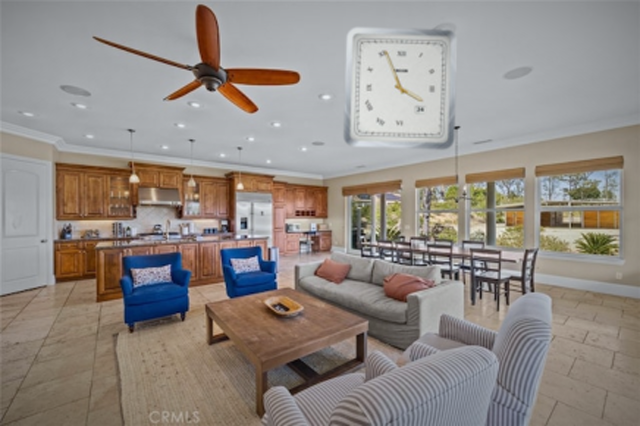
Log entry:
h=3 m=56
